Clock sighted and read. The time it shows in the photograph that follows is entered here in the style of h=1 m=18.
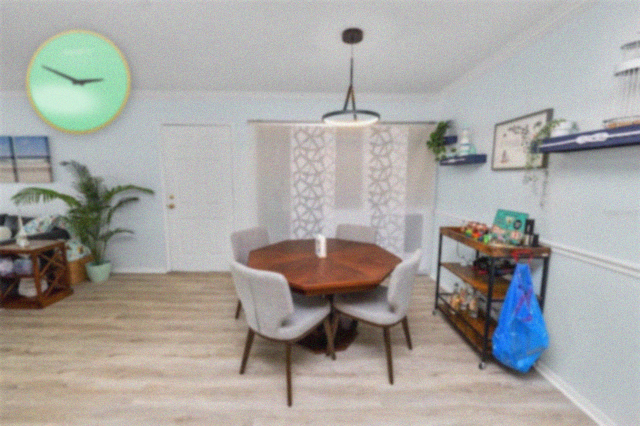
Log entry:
h=2 m=49
